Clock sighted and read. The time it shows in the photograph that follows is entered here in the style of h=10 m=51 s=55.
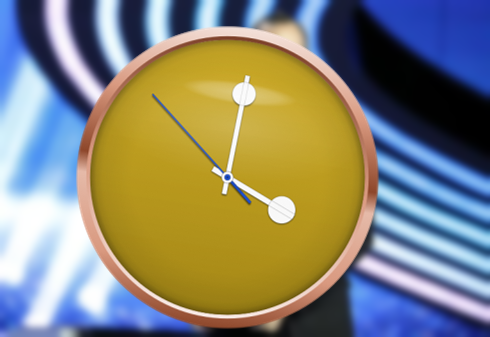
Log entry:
h=4 m=1 s=53
